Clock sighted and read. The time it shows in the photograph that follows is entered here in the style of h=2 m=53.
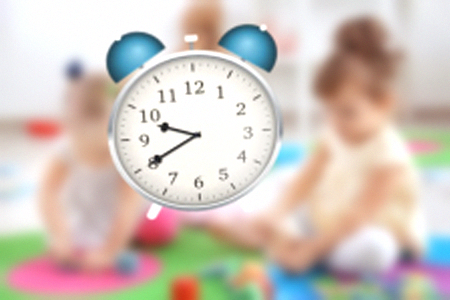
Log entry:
h=9 m=40
